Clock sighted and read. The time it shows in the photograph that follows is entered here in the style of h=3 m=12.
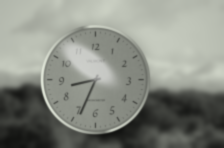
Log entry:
h=8 m=34
